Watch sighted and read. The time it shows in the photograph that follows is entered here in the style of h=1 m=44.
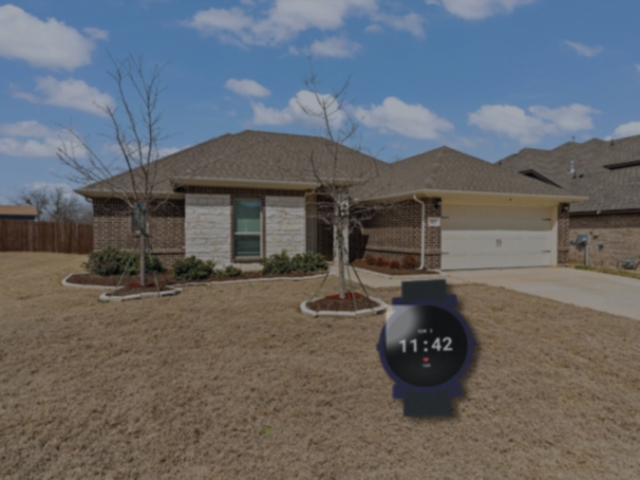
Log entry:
h=11 m=42
